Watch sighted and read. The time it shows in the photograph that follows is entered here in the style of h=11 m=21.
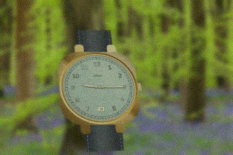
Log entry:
h=9 m=15
